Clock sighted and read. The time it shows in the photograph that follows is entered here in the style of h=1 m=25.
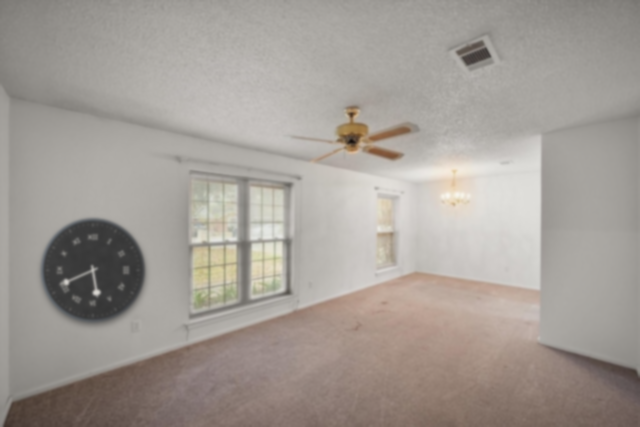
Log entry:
h=5 m=41
